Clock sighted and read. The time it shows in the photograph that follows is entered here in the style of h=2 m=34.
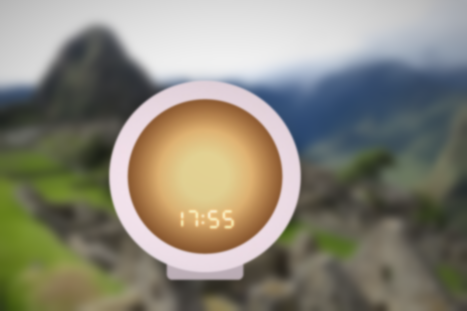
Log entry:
h=17 m=55
